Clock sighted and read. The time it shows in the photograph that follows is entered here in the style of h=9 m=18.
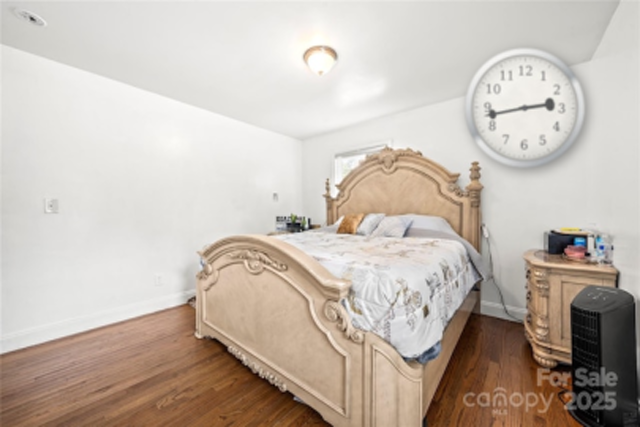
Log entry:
h=2 m=43
